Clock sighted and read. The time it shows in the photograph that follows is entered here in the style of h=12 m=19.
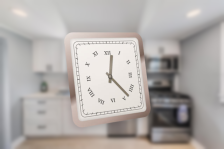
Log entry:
h=12 m=23
